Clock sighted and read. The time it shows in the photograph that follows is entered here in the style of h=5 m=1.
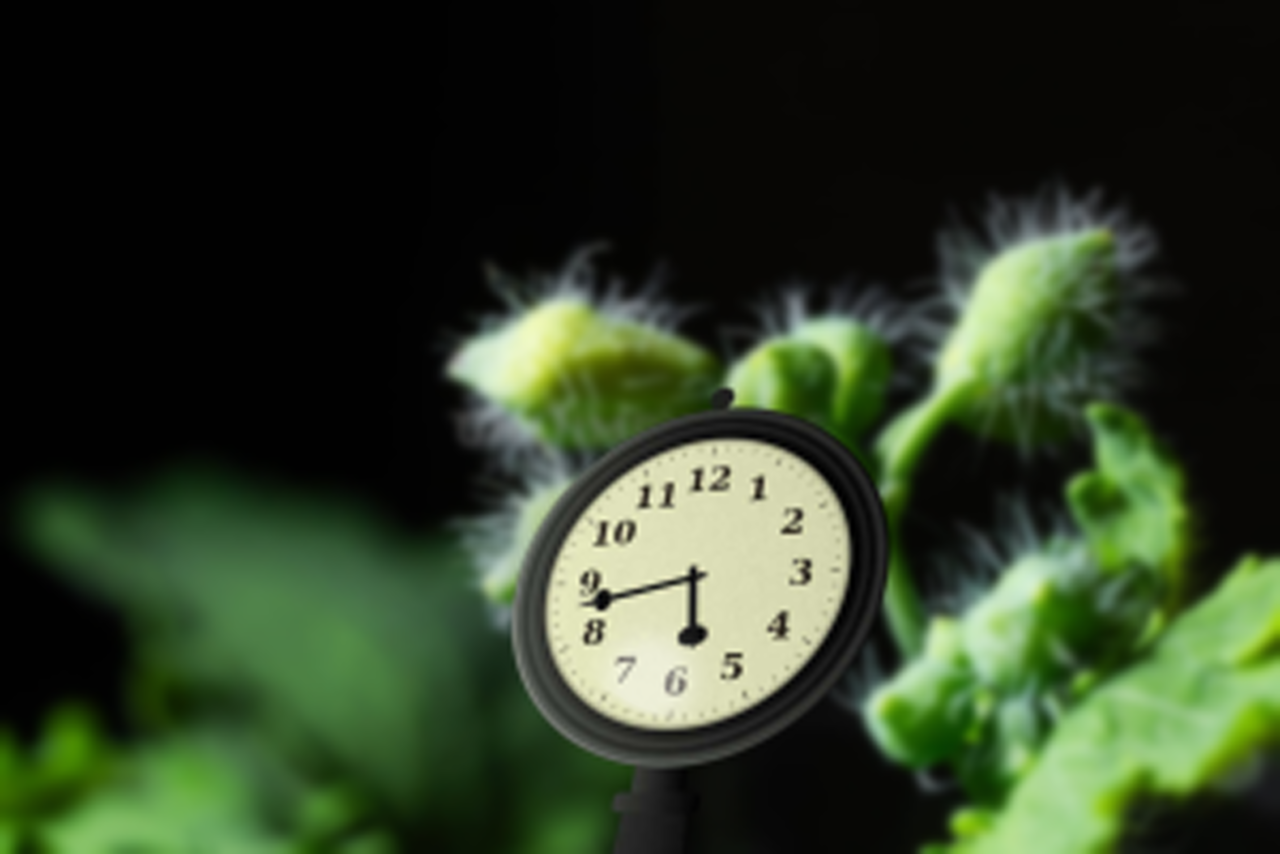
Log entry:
h=5 m=43
